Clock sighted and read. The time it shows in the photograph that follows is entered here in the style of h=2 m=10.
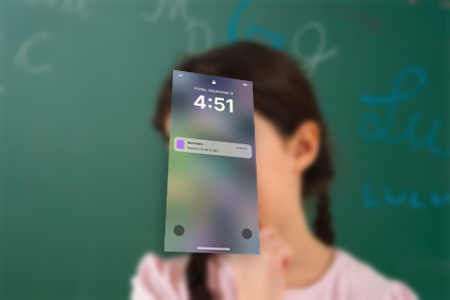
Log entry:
h=4 m=51
